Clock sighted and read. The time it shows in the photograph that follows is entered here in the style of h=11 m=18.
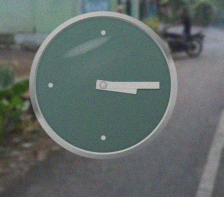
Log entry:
h=3 m=15
